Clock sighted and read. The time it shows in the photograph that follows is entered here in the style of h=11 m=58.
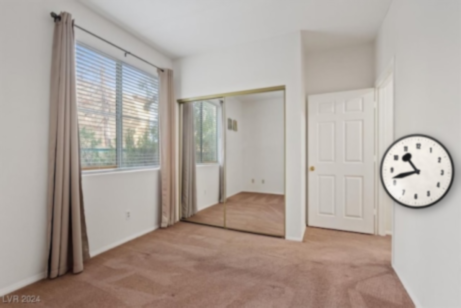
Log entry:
h=10 m=42
